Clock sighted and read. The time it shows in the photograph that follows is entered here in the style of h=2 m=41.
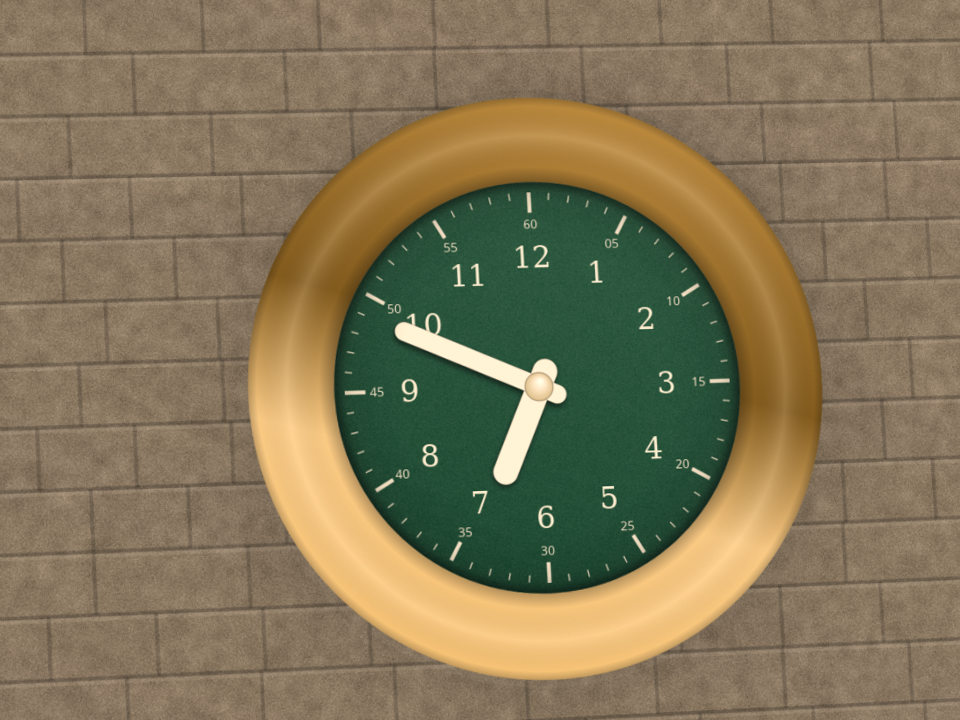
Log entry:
h=6 m=49
